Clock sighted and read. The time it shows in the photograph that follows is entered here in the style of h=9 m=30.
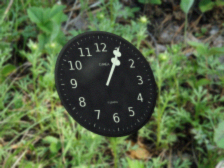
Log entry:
h=1 m=5
